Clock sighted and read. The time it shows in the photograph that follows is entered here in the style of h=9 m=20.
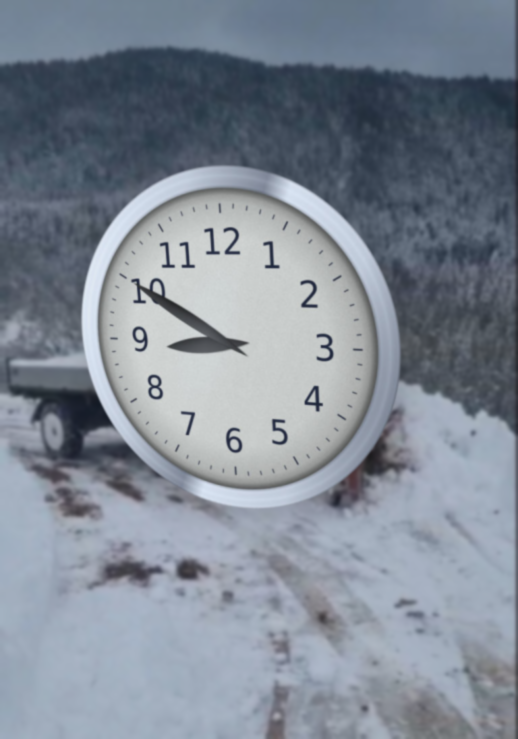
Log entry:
h=8 m=50
